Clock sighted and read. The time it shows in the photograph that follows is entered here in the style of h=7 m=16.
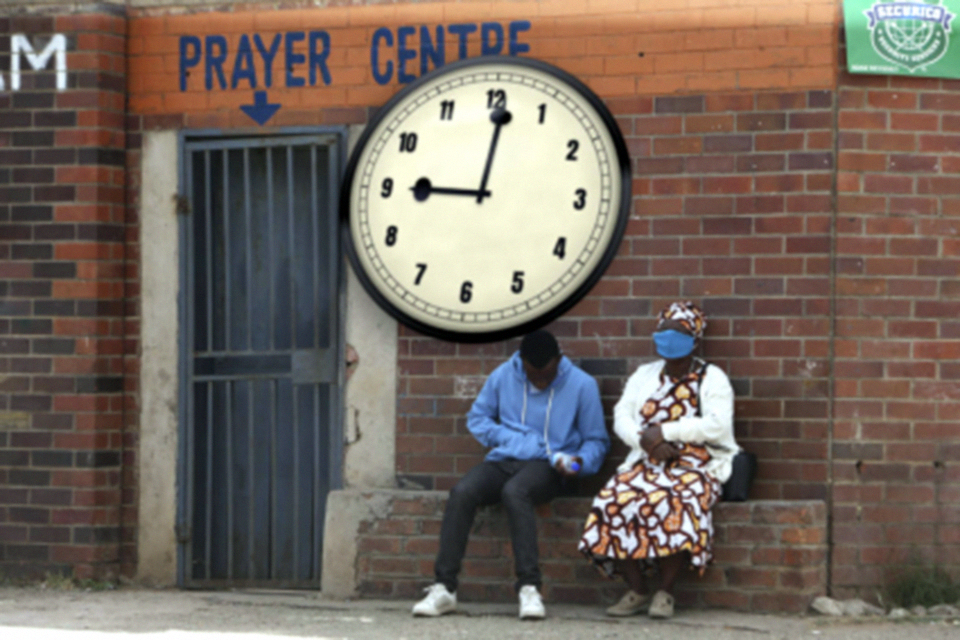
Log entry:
h=9 m=1
